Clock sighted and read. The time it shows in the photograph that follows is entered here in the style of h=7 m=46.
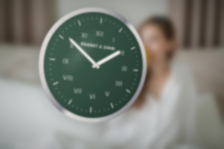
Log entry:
h=1 m=51
